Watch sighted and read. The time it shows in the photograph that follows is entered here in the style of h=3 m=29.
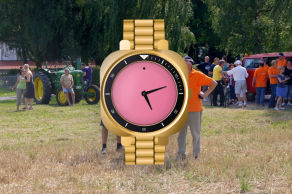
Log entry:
h=5 m=12
